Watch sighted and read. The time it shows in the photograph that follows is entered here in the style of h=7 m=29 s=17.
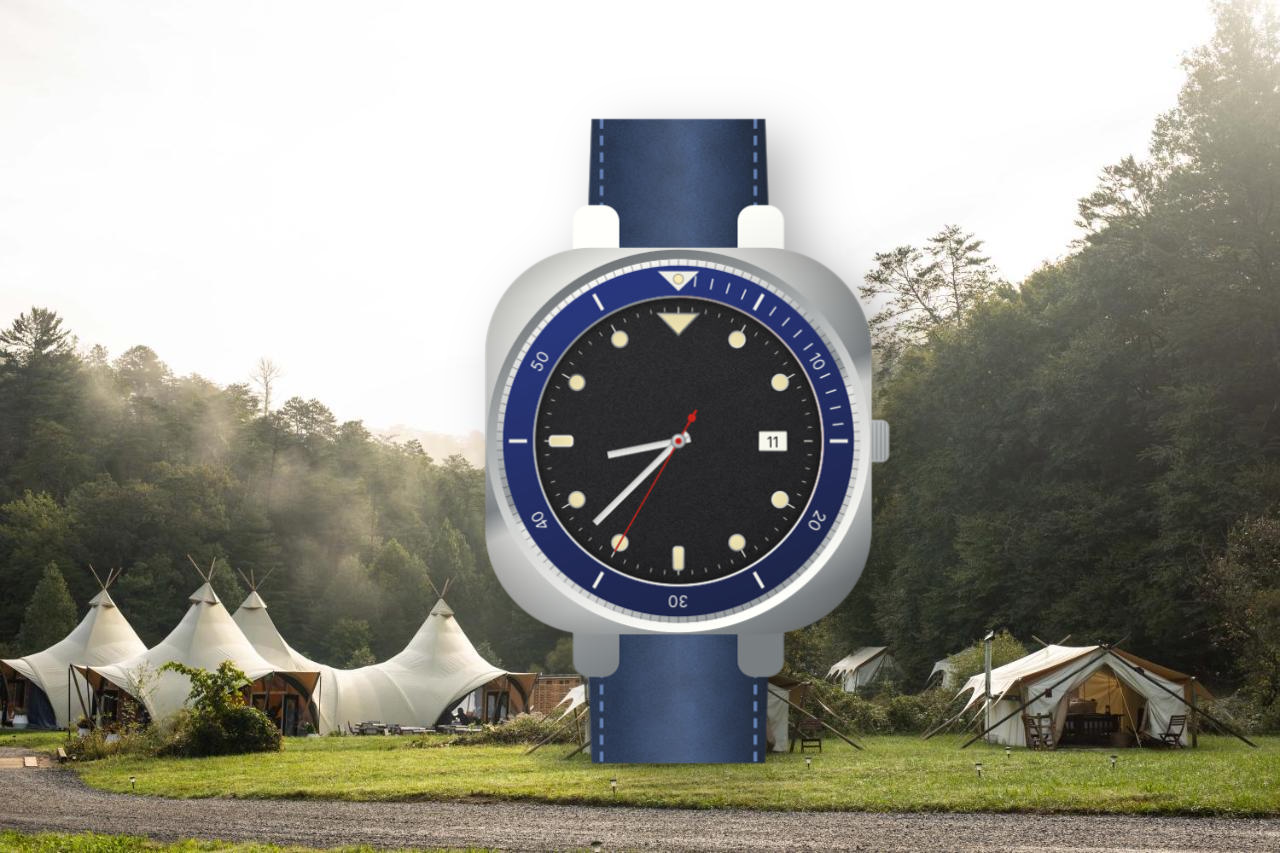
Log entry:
h=8 m=37 s=35
